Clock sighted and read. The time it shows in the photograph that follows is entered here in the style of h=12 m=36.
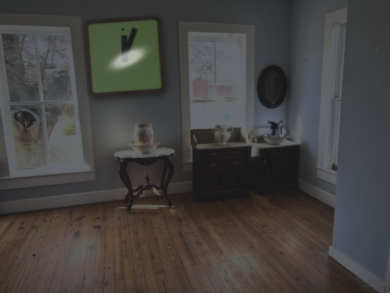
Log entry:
h=12 m=4
